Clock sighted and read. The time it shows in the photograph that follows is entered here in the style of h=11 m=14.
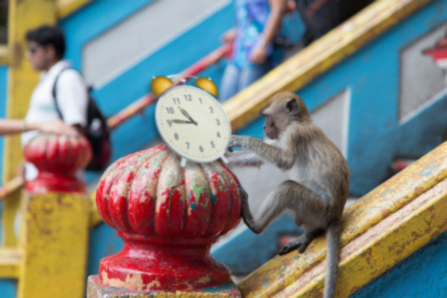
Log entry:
h=10 m=46
